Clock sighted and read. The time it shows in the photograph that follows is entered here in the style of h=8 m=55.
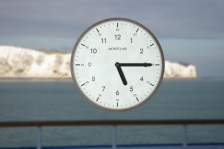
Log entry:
h=5 m=15
